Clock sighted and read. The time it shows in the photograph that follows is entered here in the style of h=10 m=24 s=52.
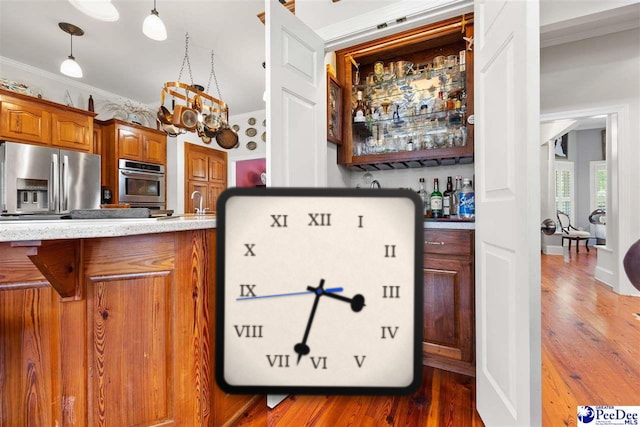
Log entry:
h=3 m=32 s=44
